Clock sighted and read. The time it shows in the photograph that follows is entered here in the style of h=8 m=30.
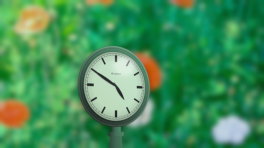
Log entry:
h=4 m=50
